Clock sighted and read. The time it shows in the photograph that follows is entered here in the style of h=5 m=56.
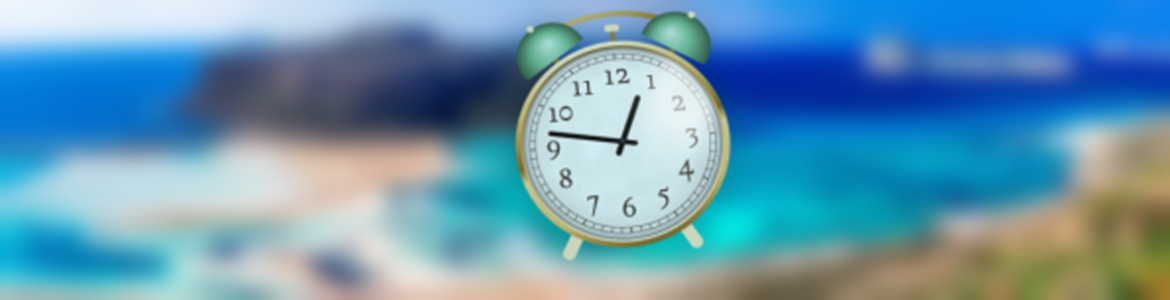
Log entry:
h=12 m=47
